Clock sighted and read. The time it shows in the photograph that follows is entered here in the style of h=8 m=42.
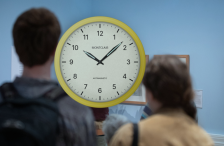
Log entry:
h=10 m=8
